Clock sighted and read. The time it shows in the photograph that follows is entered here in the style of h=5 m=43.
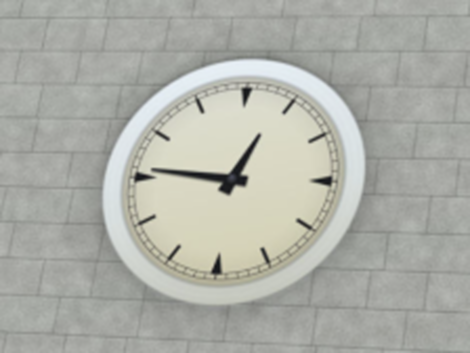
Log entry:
h=12 m=46
